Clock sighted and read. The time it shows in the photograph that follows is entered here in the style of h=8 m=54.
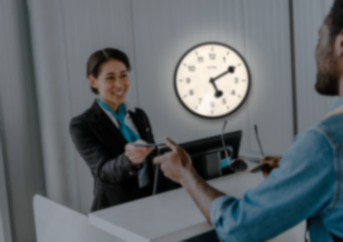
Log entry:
h=5 m=10
